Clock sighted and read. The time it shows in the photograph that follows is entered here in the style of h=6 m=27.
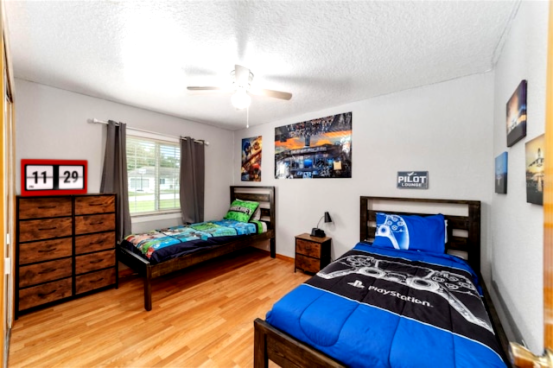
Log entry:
h=11 m=29
